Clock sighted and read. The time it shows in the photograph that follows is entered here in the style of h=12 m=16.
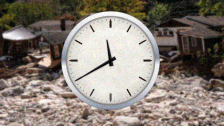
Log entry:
h=11 m=40
